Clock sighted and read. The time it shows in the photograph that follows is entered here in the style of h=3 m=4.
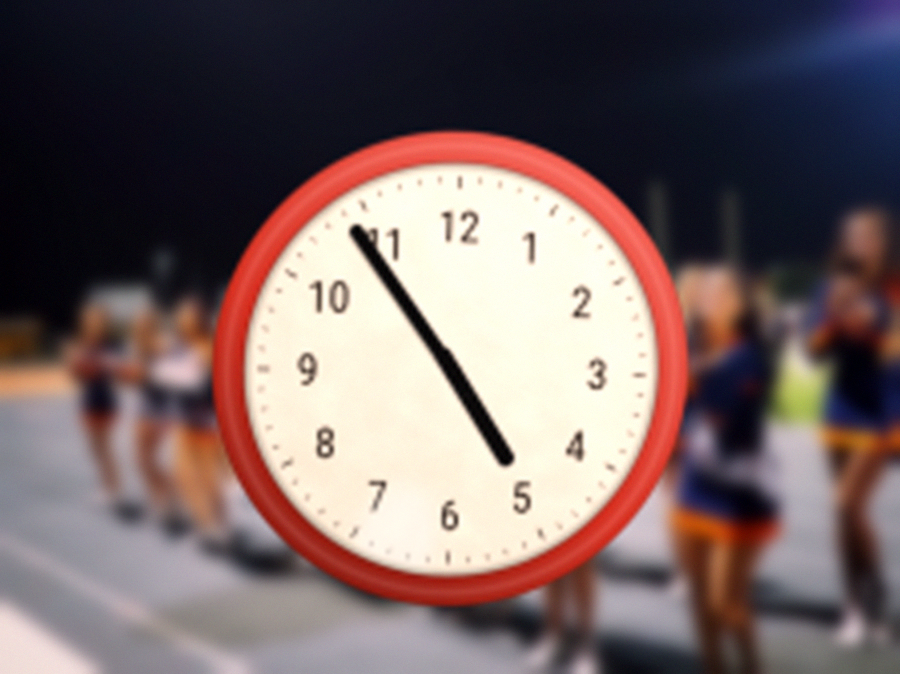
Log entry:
h=4 m=54
